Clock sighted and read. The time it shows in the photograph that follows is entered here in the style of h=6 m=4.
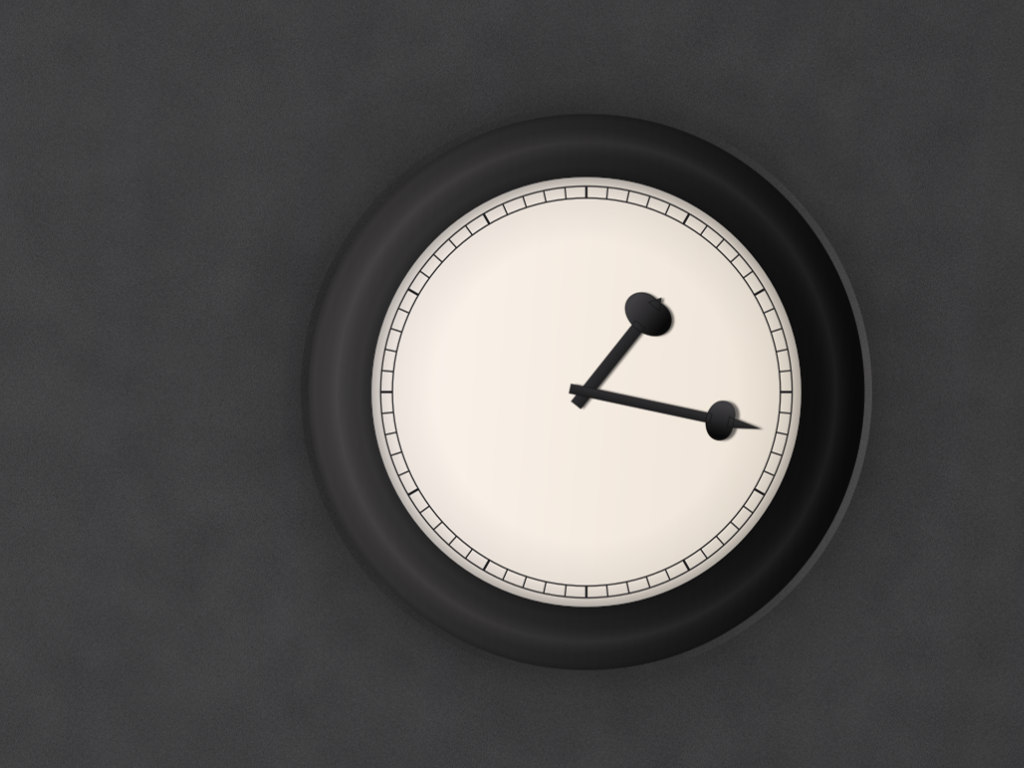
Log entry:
h=1 m=17
